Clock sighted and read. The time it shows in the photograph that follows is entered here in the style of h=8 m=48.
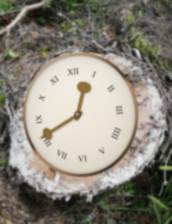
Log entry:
h=12 m=41
